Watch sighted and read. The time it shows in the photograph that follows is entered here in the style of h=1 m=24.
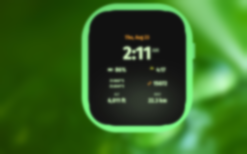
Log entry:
h=2 m=11
